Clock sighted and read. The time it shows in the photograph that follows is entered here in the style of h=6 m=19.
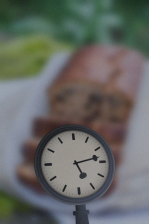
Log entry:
h=5 m=13
